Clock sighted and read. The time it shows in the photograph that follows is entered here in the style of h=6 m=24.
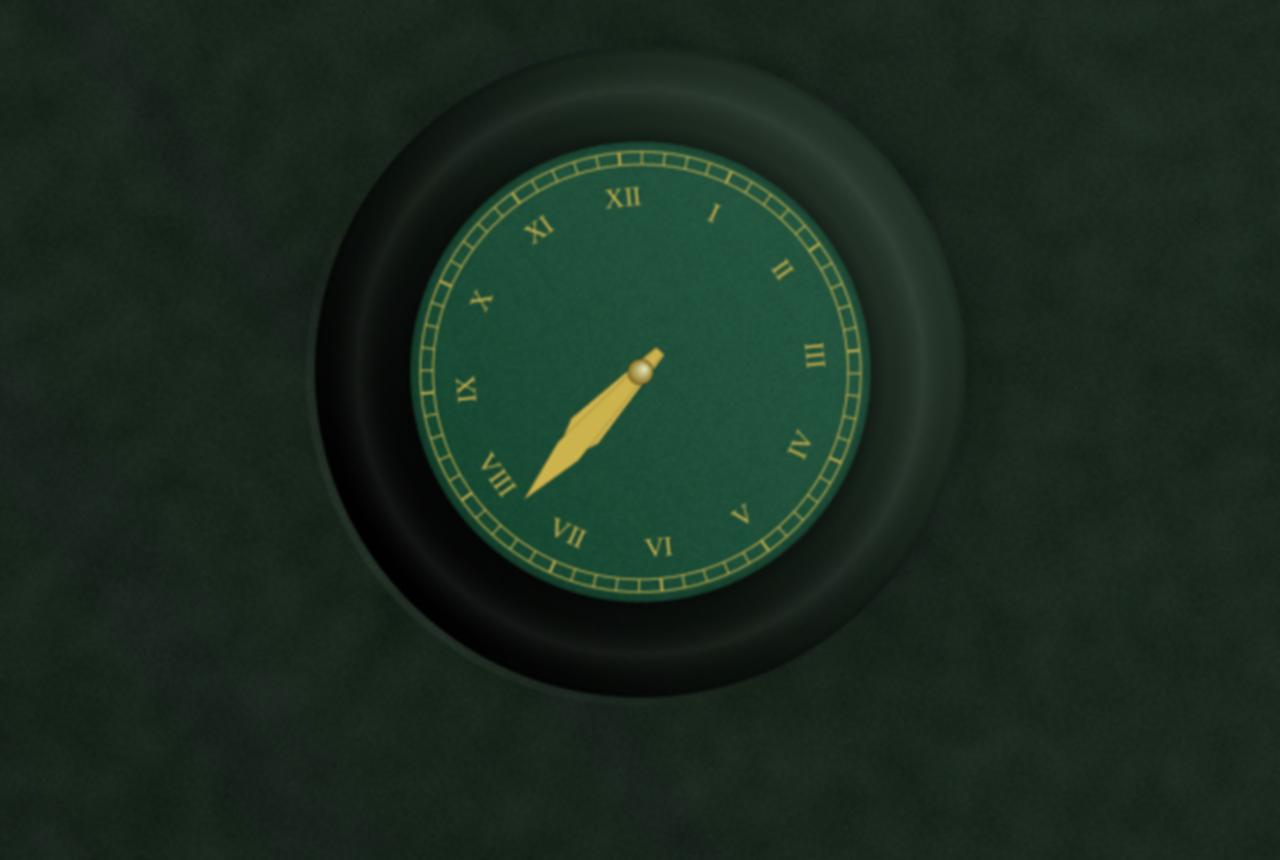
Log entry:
h=7 m=38
